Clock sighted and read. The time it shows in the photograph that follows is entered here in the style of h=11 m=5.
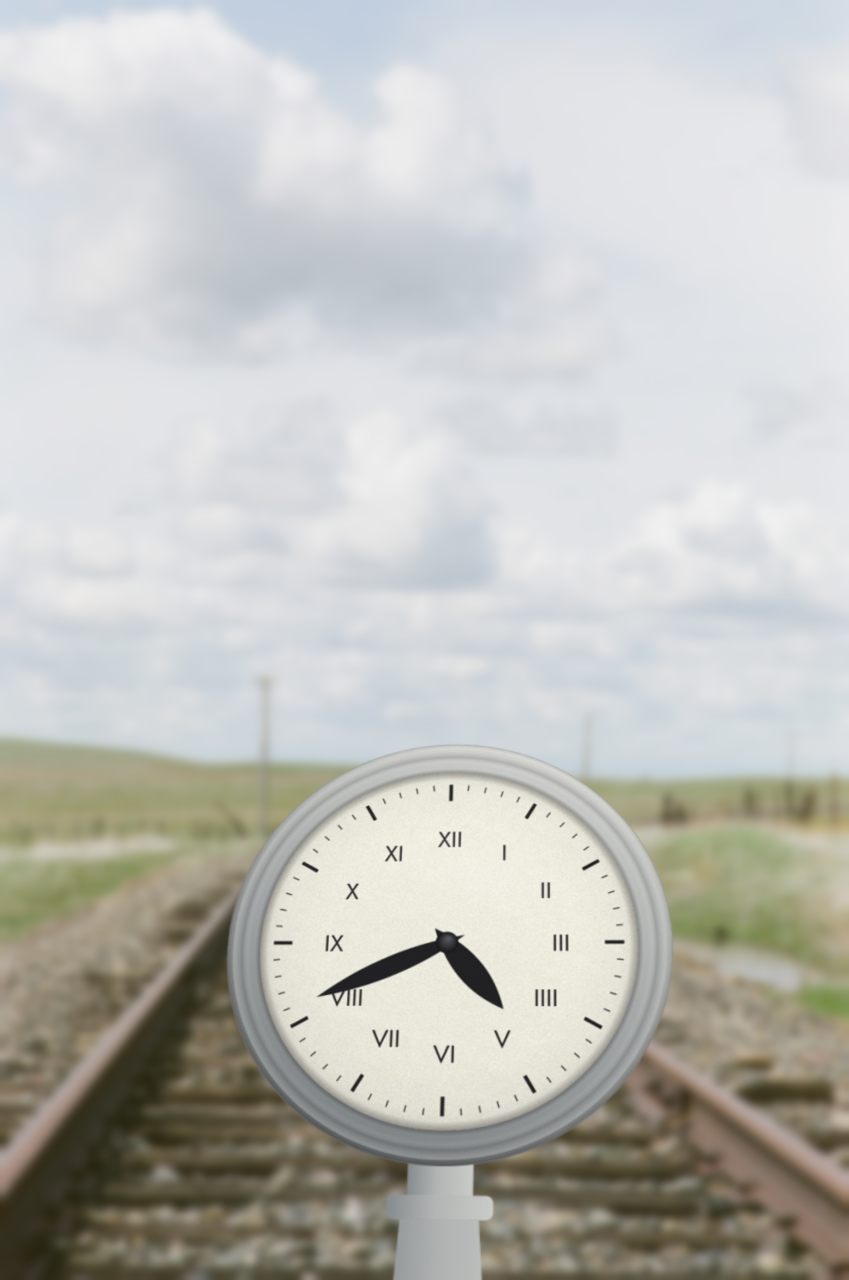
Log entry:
h=4 m=41
